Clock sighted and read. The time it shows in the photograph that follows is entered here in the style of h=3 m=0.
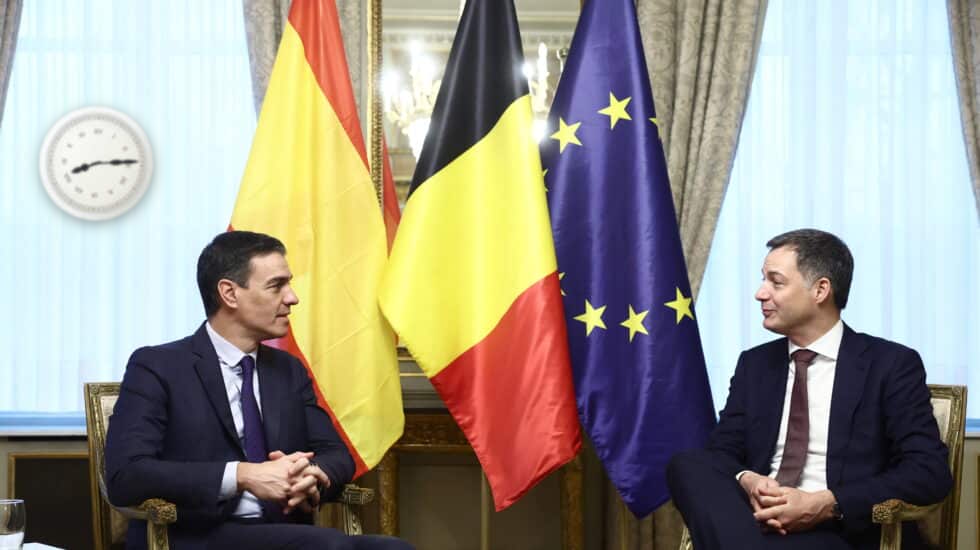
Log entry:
h=8 m=14
